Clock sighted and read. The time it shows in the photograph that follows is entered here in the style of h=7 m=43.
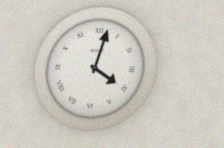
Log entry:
h=4 m=2
